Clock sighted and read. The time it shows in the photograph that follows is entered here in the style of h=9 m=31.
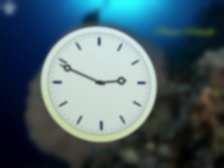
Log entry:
h=2 m=49
